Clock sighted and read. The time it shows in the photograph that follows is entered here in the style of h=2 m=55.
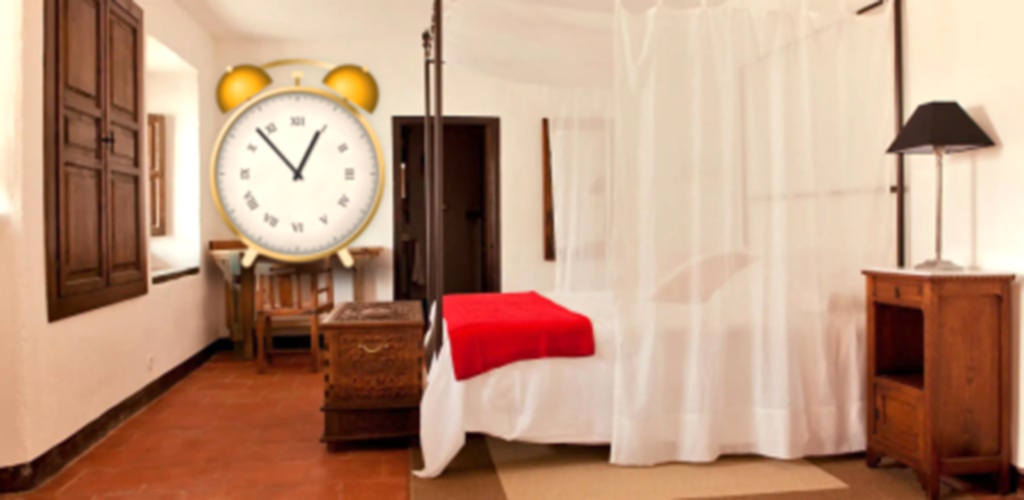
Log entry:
h=12 m=53
